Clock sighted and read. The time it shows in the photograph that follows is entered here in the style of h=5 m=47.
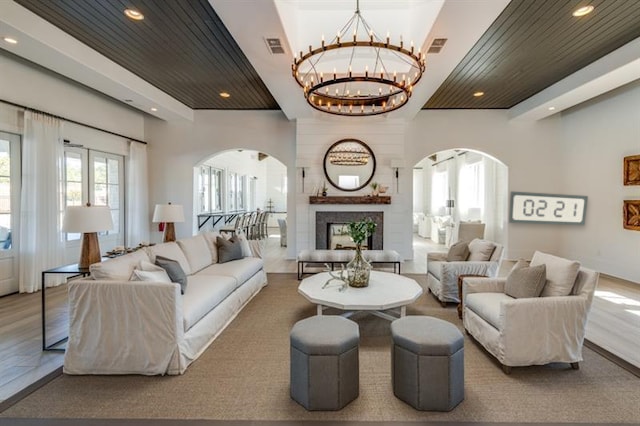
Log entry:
h=2 m=21
